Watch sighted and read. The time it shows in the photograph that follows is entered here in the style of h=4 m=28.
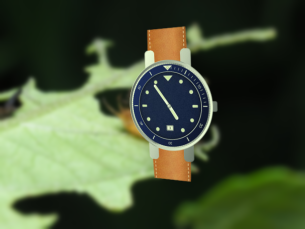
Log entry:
h=4 m=54
